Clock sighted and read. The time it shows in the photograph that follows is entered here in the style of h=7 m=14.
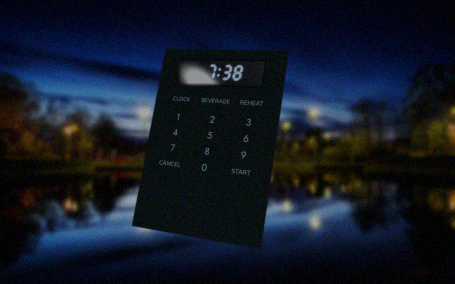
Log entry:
h=7 m=38
